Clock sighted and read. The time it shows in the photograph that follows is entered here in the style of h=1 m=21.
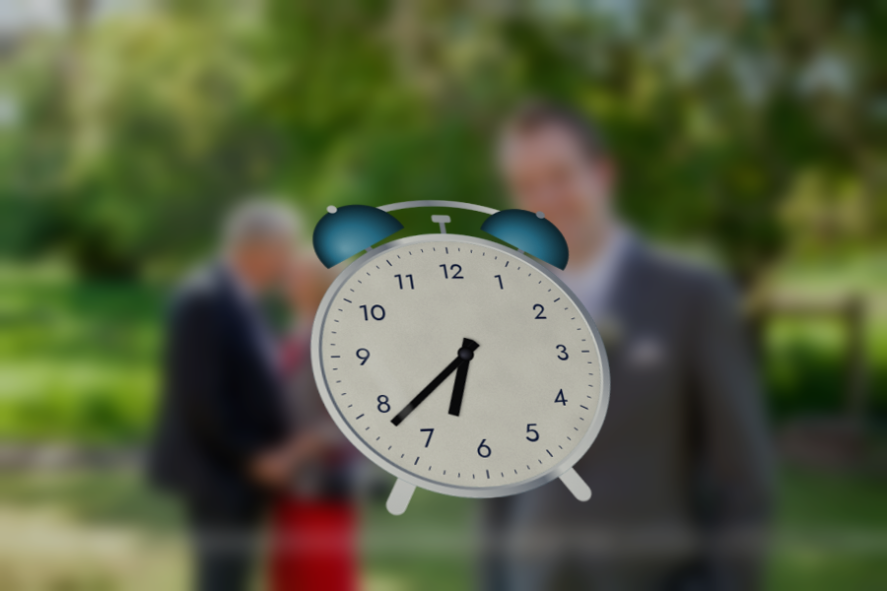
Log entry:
h=6 m=38
